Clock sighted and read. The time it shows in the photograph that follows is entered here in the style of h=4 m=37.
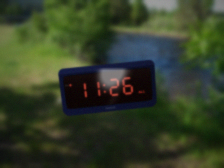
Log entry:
h=11 m=26
